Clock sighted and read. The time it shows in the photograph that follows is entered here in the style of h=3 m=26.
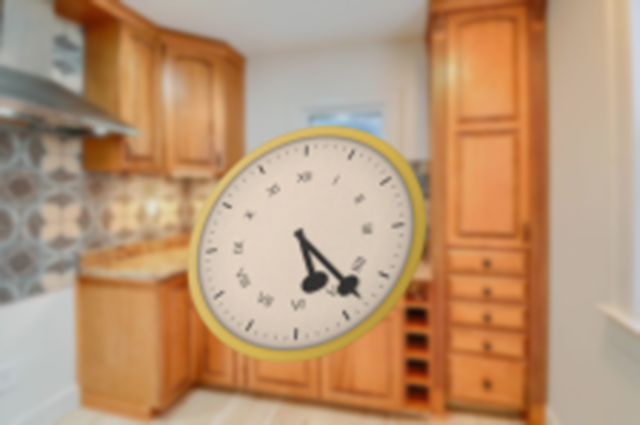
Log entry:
h=5 m=23
